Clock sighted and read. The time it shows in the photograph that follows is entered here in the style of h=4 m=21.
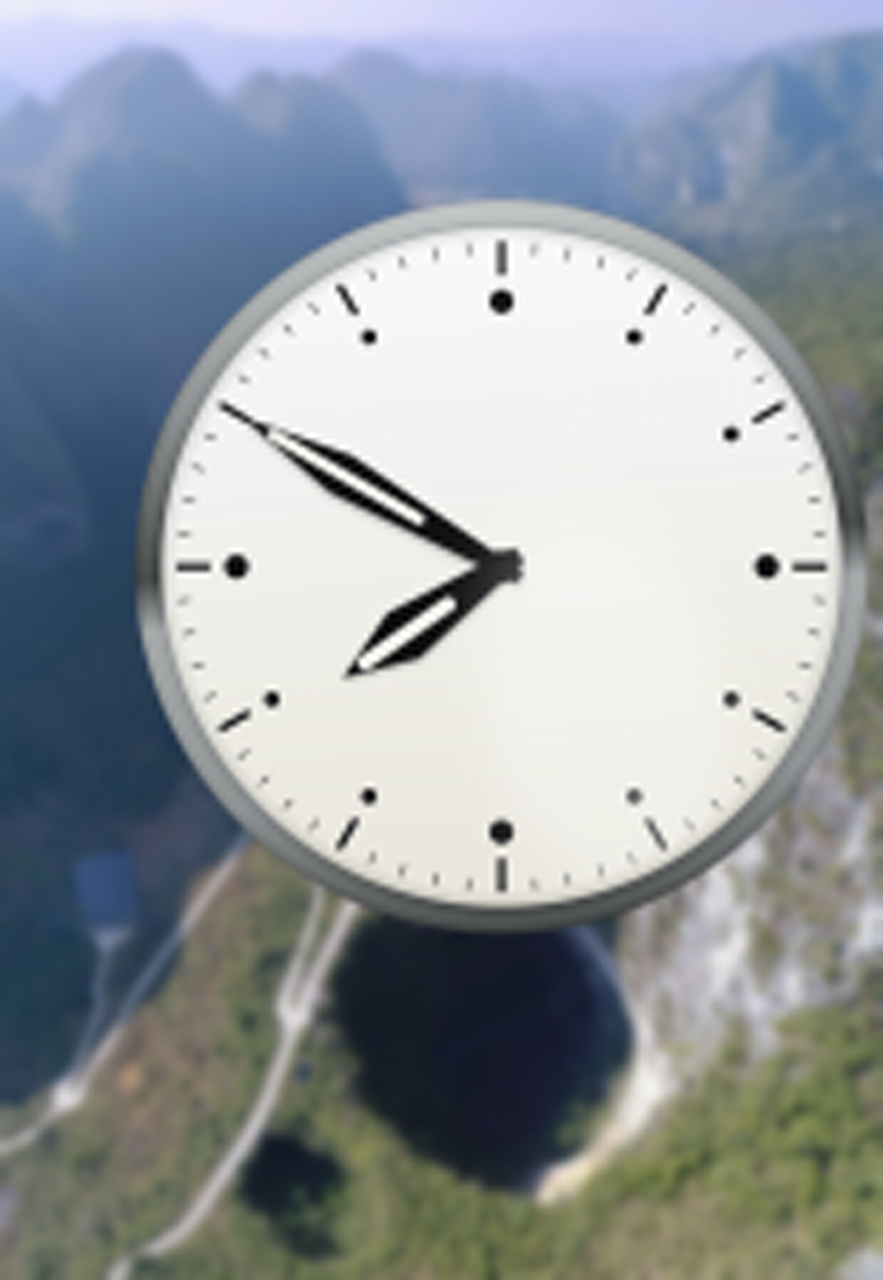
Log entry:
h=7 m=50
